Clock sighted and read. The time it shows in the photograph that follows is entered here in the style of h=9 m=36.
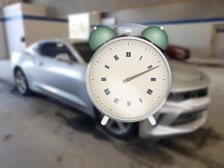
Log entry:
h=2 m=11
